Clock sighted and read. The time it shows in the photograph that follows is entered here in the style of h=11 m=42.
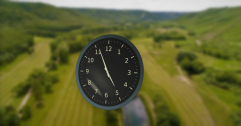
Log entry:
h=4 m=56
